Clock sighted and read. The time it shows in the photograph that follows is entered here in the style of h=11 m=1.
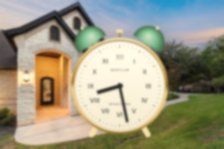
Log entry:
h=8 m=28
